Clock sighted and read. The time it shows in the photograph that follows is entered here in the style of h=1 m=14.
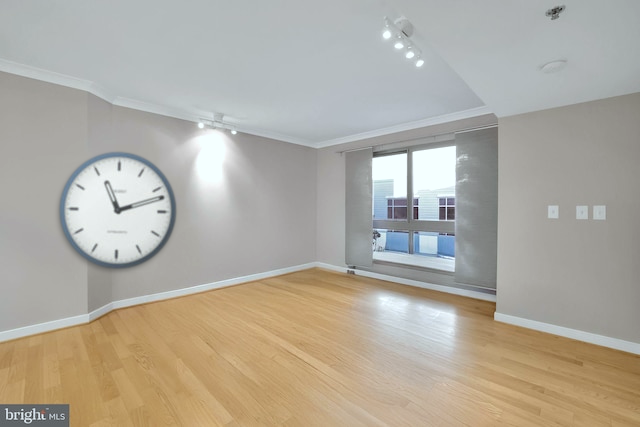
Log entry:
h=11 m=12
